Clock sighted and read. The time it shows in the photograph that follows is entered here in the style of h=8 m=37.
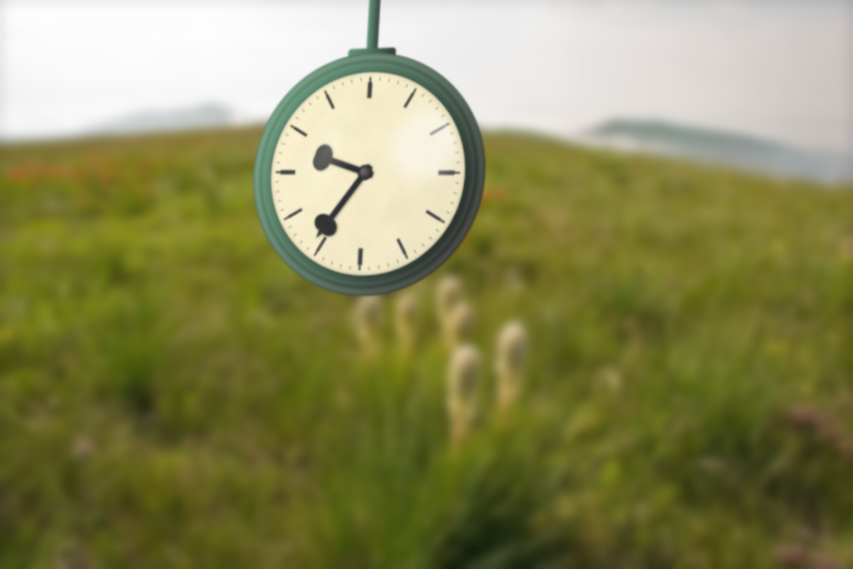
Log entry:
h=9 m=36
